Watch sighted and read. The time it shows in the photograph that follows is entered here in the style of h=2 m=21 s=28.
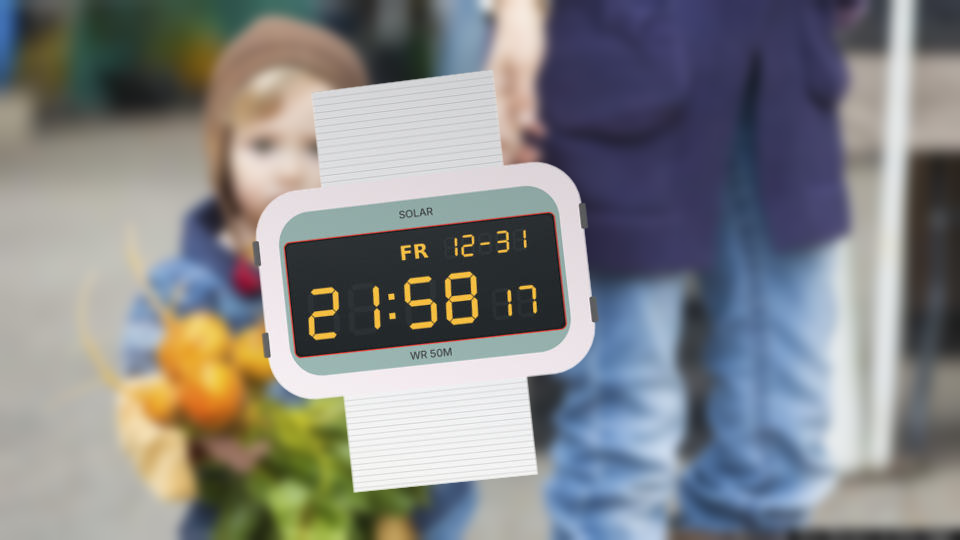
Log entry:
h=21 m=58 s=17
